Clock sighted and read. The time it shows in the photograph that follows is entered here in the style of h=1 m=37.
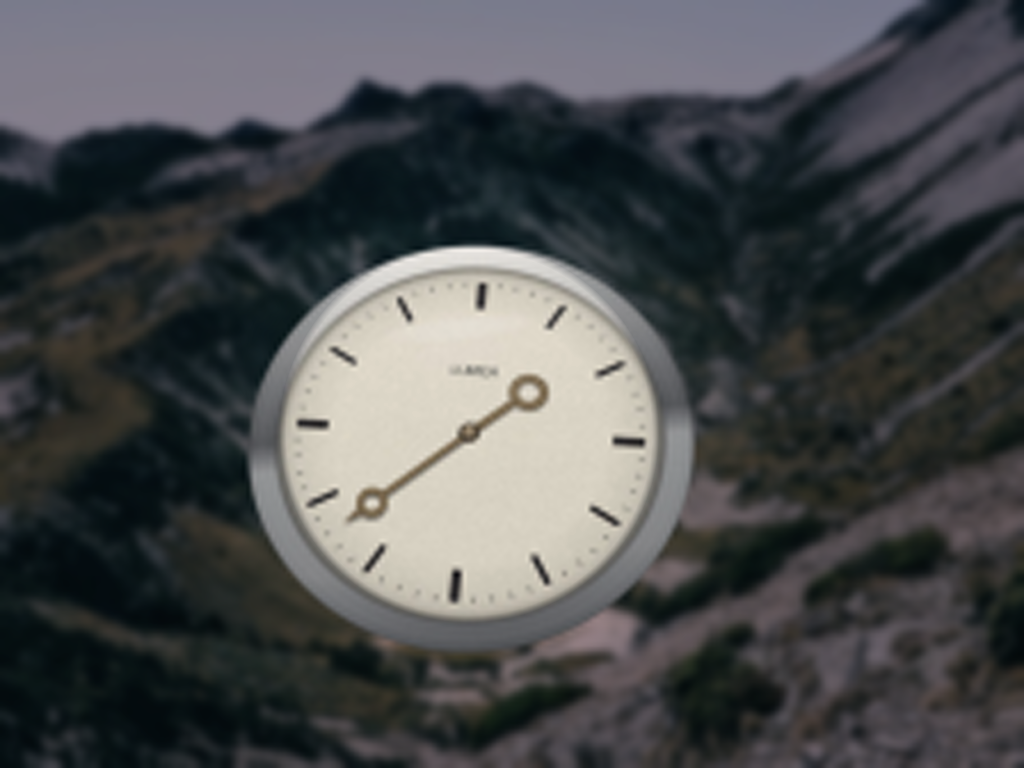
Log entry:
h=1 m=38
